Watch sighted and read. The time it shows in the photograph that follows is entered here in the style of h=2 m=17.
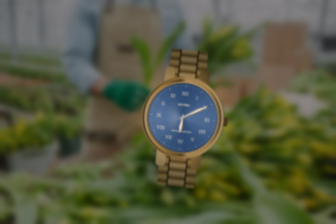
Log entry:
h=6 m=10
